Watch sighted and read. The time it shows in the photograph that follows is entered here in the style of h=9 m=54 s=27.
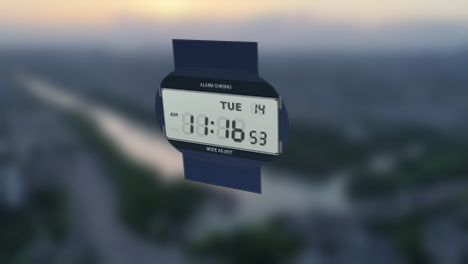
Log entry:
h=11 m=16 s=53
